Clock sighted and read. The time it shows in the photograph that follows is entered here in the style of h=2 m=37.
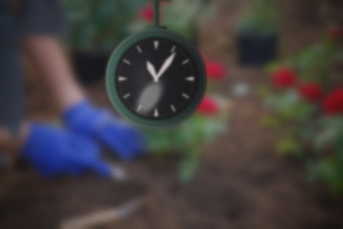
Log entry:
h=11 m=6
